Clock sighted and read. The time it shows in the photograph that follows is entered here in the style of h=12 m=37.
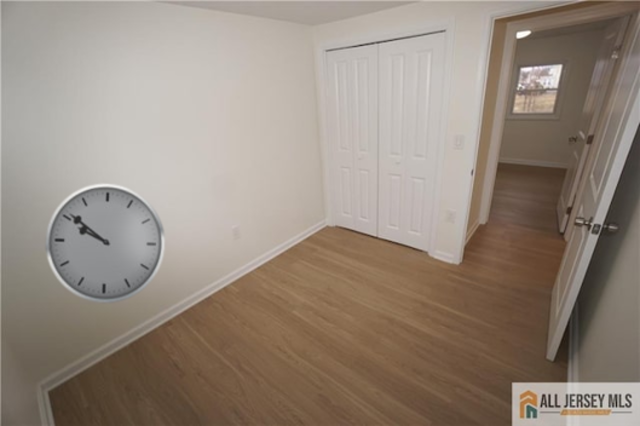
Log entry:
h=9 m=51
